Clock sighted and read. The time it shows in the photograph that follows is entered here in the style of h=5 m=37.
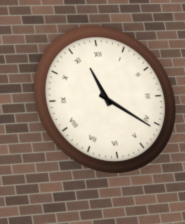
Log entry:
h=11 m=21
